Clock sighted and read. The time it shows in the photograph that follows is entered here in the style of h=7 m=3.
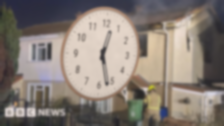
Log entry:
h=12 m=27
